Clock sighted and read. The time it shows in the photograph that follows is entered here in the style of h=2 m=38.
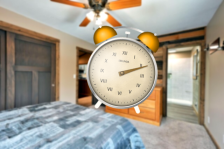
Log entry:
h=2 m=11
